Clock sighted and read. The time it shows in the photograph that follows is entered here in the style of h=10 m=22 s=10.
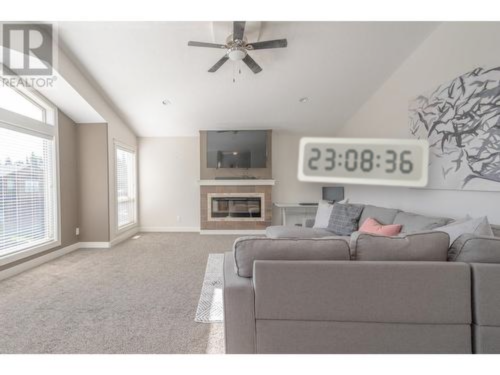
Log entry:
h=23 m=8 s=36
